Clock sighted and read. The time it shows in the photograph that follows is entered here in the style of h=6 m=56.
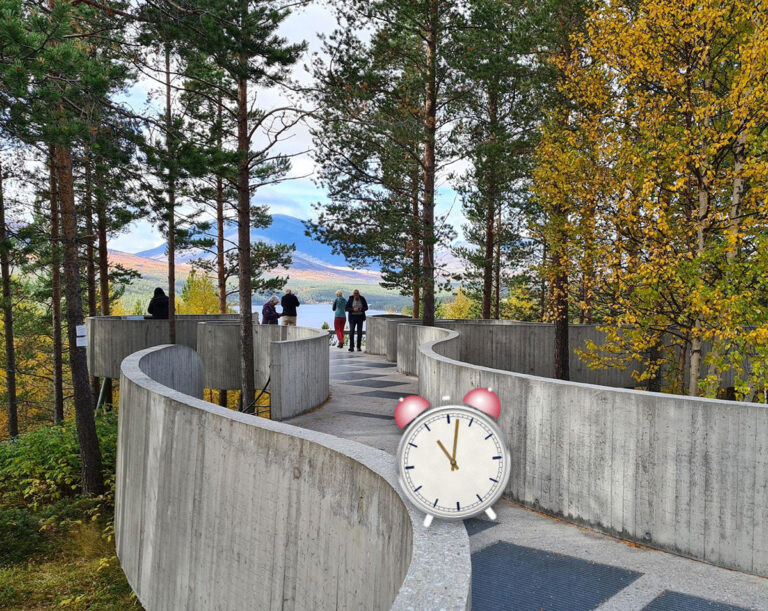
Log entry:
h=11 m=2
